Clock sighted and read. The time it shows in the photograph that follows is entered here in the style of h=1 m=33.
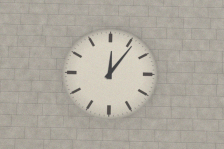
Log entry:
h=12 m=6
